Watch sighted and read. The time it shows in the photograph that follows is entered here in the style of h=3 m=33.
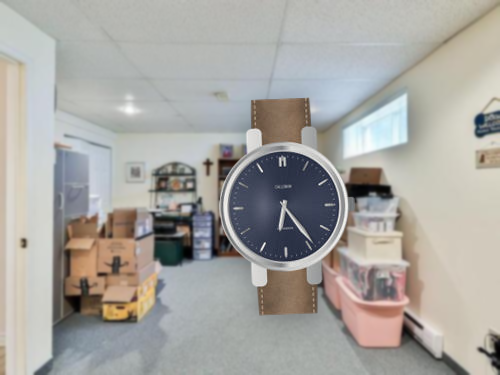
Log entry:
h=6 m=24
